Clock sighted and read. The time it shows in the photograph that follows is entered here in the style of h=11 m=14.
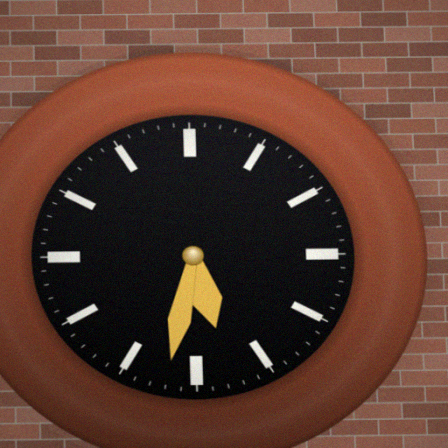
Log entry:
h=5 m=32
